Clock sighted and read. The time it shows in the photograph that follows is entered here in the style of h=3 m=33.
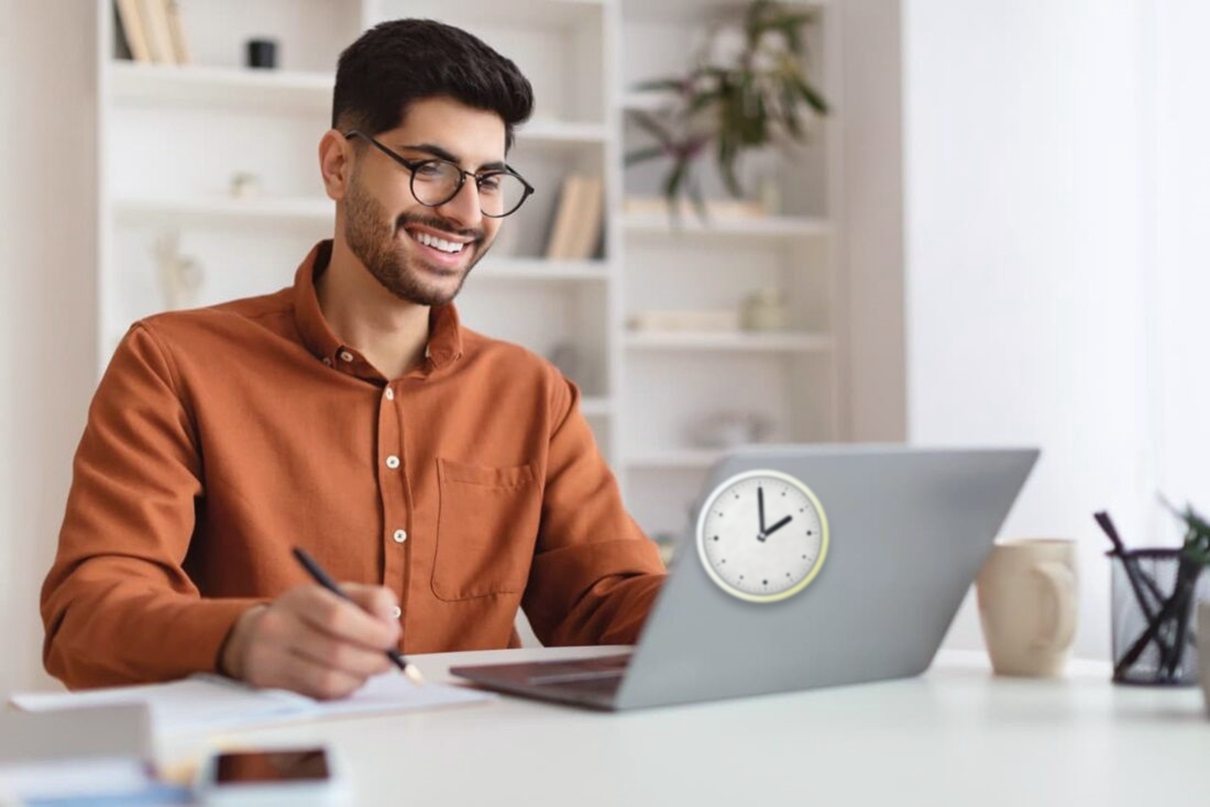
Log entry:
h=2 m=0
